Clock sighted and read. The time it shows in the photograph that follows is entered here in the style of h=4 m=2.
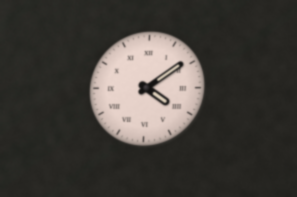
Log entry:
h=4 m=9
